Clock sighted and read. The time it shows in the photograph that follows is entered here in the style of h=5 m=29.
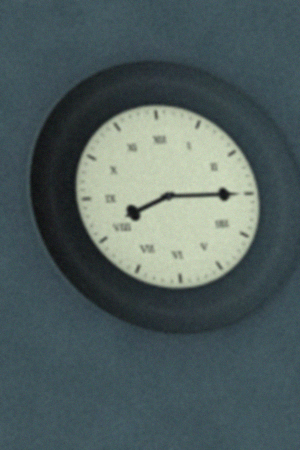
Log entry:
h=8 m=15
